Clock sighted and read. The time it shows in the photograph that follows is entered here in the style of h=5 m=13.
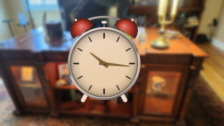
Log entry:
h=10 m=16
